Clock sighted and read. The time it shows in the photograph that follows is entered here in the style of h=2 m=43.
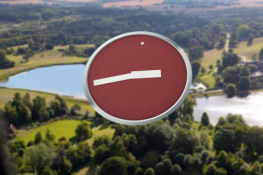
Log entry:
h=2 m=42
